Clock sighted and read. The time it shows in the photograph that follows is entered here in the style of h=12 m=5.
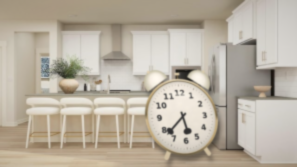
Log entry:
h=5 m=38
